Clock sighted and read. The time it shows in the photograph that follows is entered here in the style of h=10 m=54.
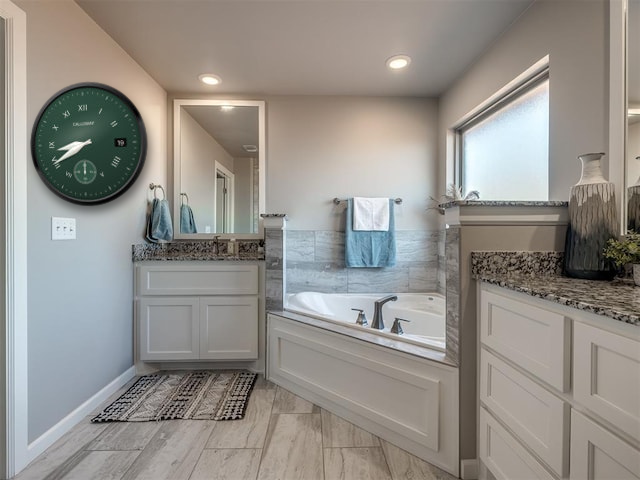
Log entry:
h=8 m=40
